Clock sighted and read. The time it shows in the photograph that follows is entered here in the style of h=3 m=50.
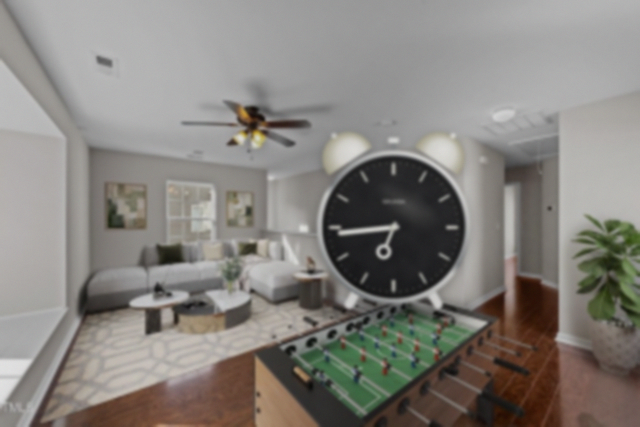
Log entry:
h=6 m=44
